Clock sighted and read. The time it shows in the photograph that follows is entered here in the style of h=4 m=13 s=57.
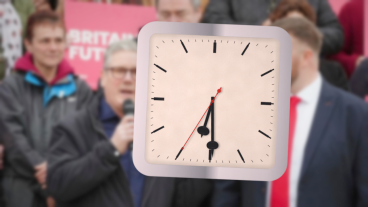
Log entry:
h=6 m=29 s=35
